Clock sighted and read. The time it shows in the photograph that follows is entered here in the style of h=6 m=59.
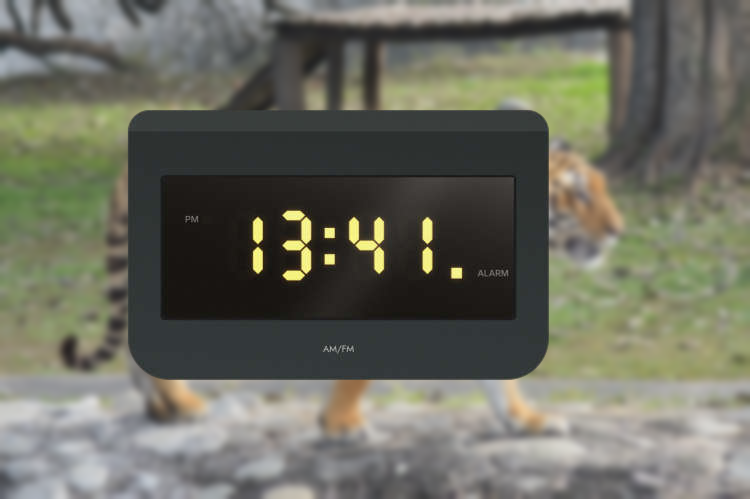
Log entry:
h=13 m=41
